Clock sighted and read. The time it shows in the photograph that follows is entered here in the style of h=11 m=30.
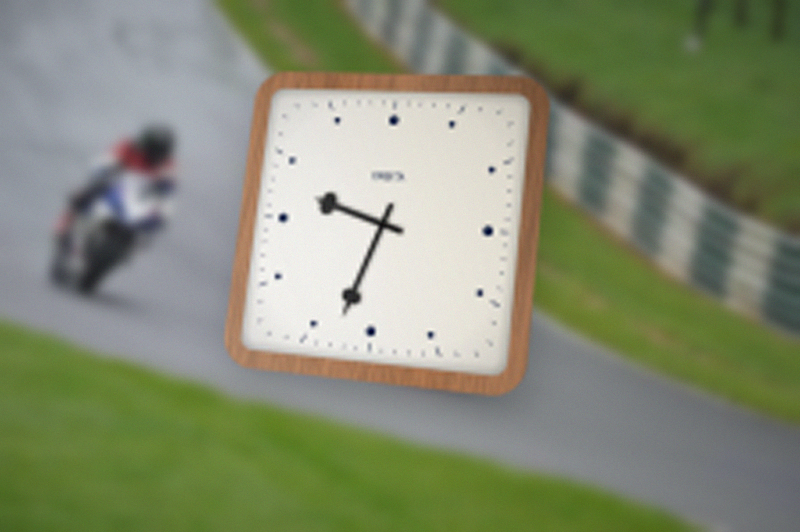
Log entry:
h=9 m=33
